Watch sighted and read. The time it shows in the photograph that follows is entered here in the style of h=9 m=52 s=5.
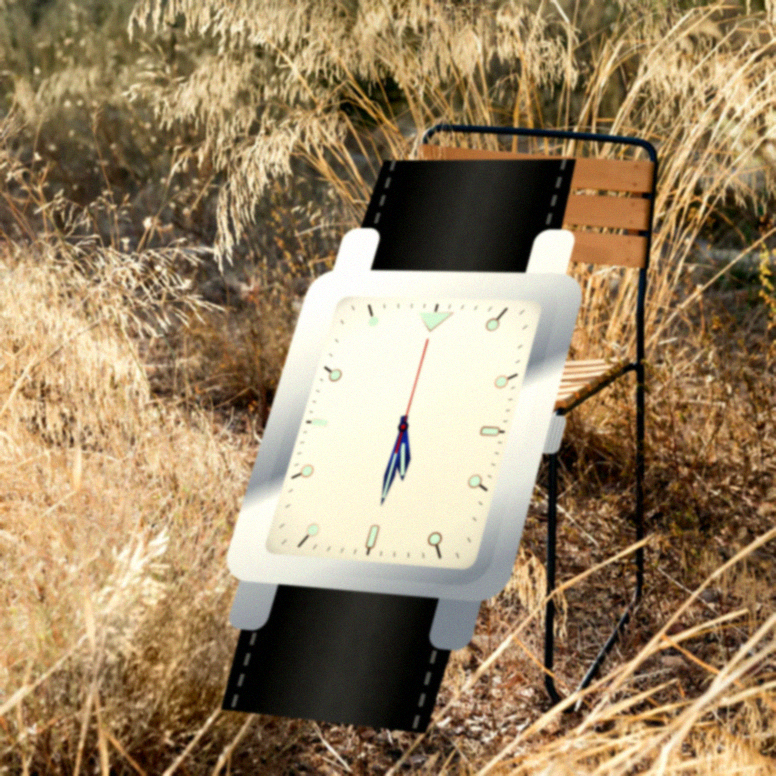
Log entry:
h=5 m=30 s=0
